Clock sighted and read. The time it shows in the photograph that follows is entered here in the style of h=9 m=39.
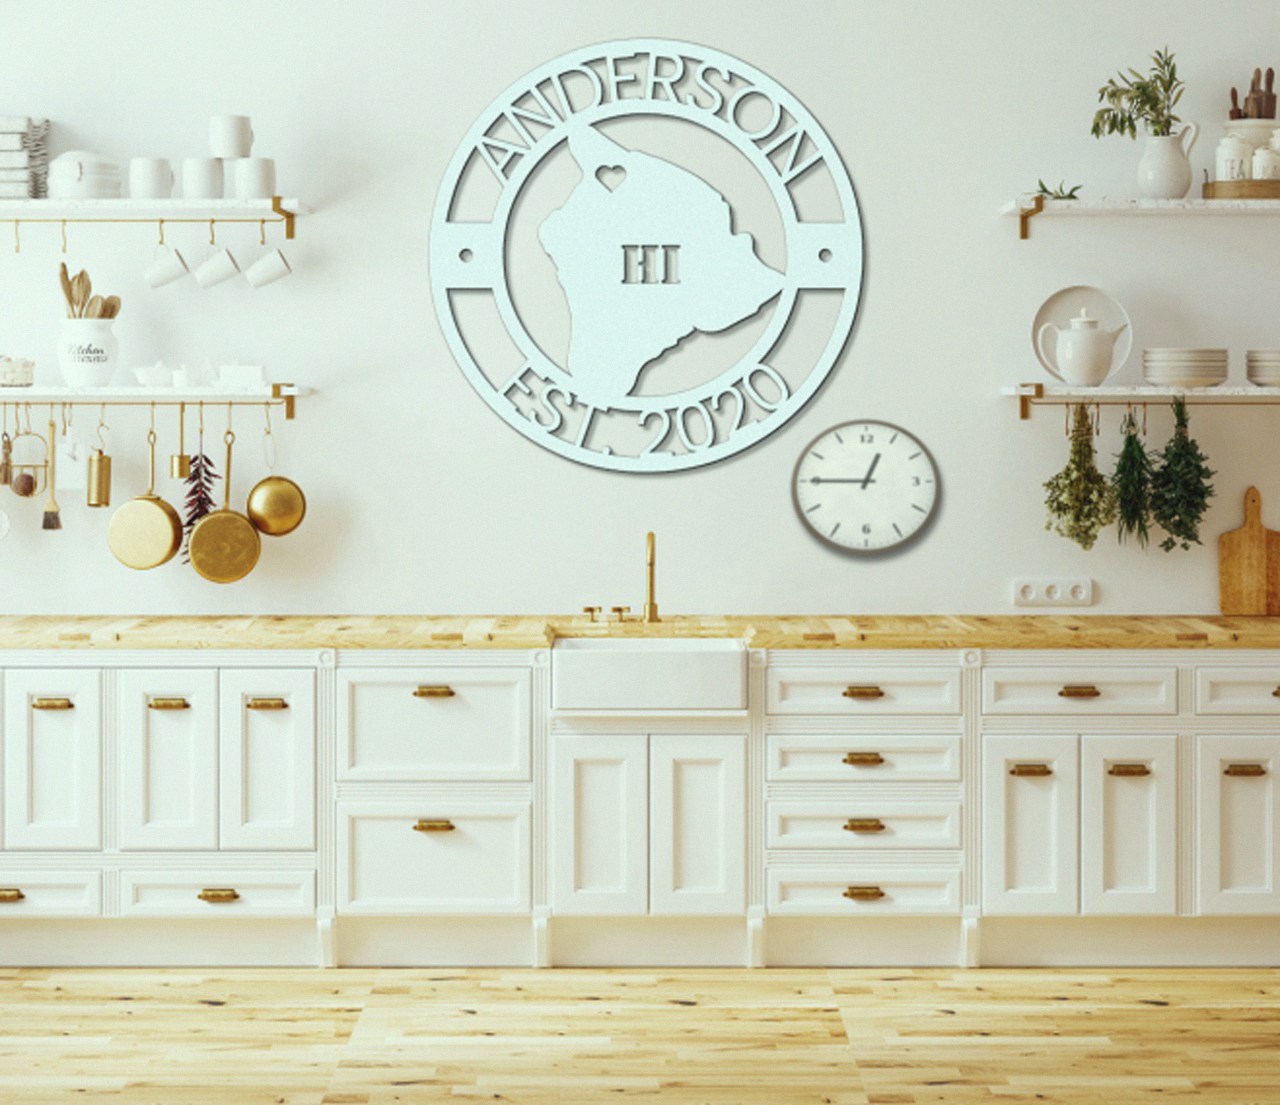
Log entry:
h=12 m=45
